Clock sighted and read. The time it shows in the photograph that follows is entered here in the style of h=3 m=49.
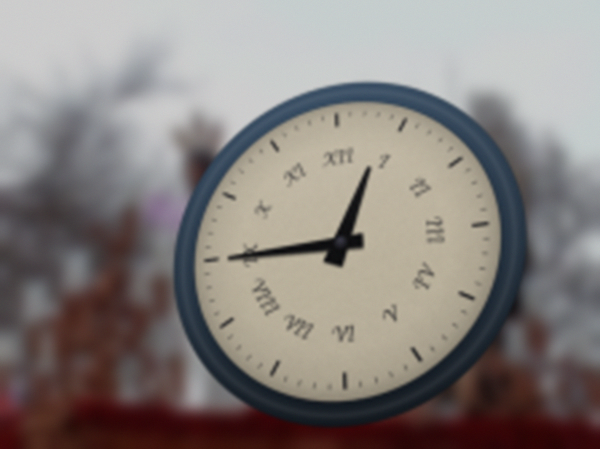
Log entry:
h=12 m=45
